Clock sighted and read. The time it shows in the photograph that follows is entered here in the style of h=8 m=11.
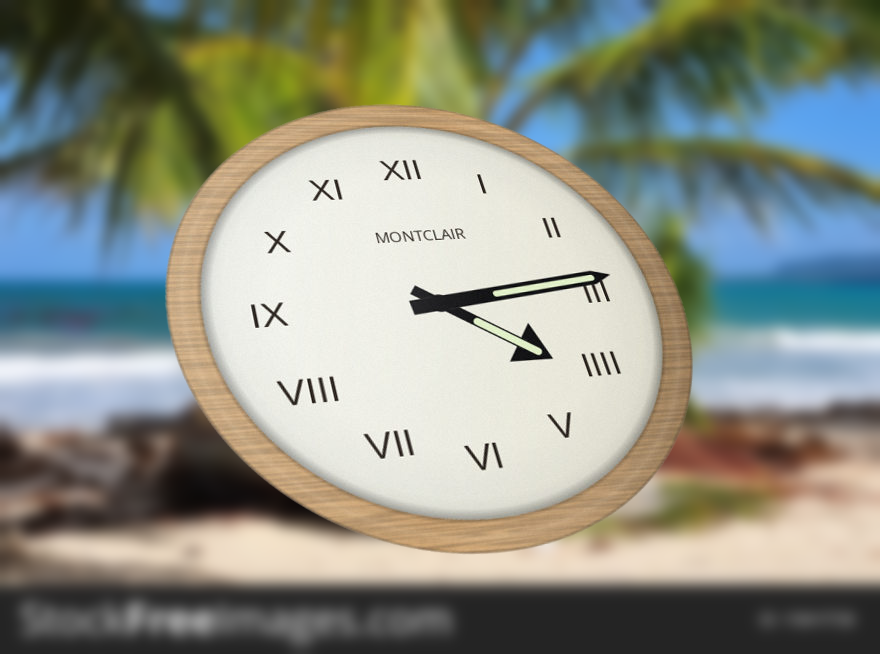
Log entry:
h=4 m=14
